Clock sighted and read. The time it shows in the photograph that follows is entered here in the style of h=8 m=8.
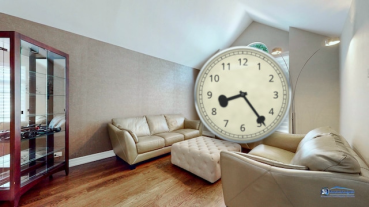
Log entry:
h=8 m=24
